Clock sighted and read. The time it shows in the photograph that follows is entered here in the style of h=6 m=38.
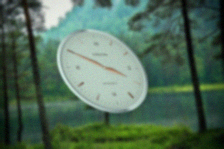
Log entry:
h=3 m=50
